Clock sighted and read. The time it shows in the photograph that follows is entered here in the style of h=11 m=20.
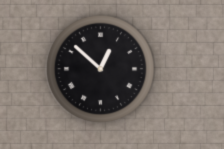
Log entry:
h=12 m=52
